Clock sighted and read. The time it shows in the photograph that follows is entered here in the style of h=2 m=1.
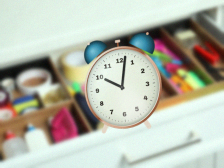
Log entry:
h=10 m=2
